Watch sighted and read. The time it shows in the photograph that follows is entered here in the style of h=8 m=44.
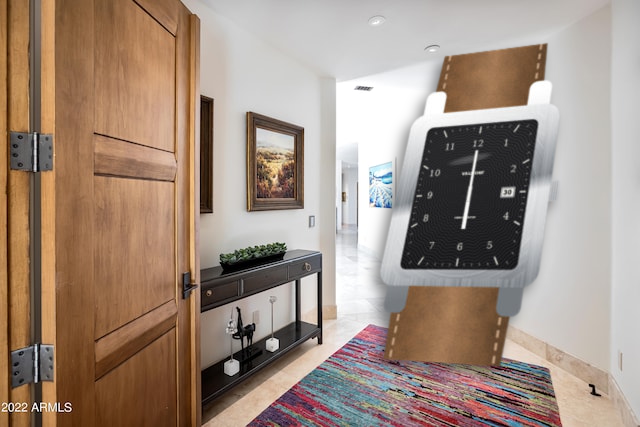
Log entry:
h=6 m=0
